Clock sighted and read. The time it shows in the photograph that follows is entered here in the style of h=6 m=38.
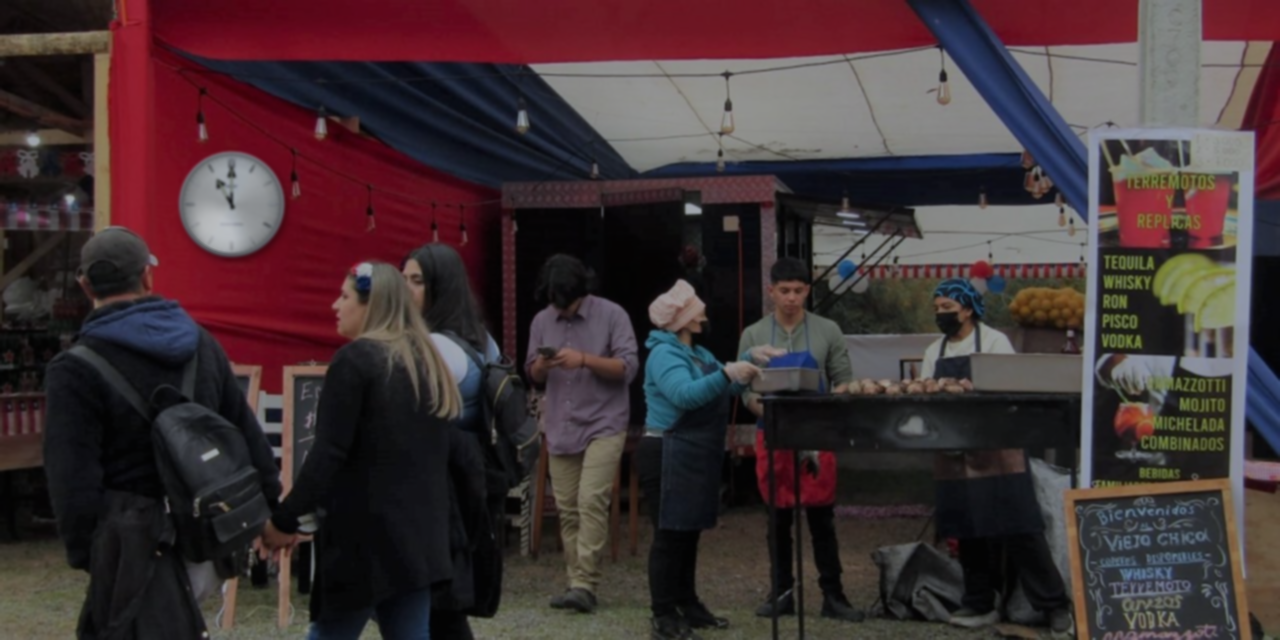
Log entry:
h=11 m=0
